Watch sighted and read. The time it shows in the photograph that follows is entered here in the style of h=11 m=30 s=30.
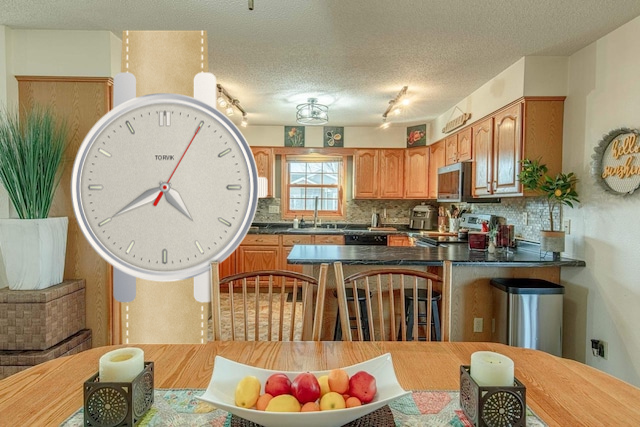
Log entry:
h=4 m=40 s=5
